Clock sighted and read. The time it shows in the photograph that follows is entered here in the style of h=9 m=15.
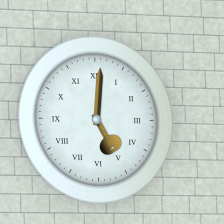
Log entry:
h=5 m=1
